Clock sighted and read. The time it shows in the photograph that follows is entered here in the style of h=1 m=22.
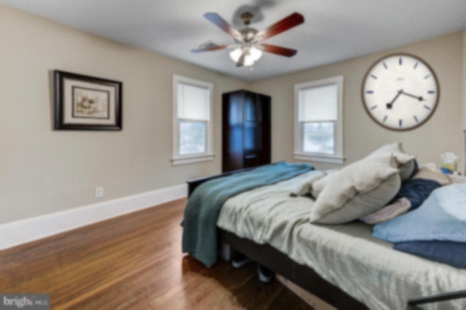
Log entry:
h=7 m=18
